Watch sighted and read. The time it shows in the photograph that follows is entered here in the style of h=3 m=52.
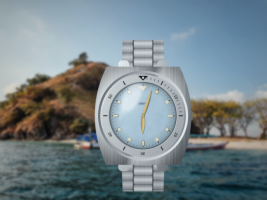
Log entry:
h=6 m=3
